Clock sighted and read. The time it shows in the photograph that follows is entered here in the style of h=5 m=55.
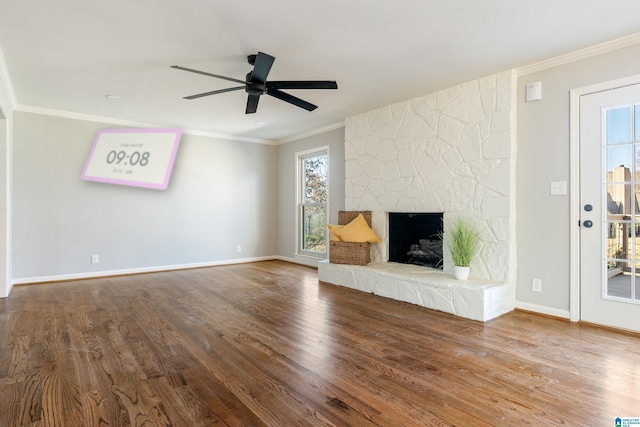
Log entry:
h=9 m=8
